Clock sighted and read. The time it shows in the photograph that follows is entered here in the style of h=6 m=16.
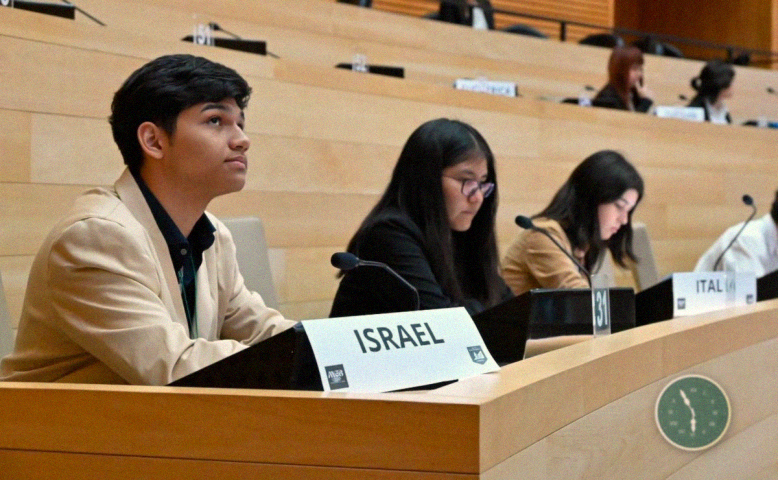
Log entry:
h=5 m=55
